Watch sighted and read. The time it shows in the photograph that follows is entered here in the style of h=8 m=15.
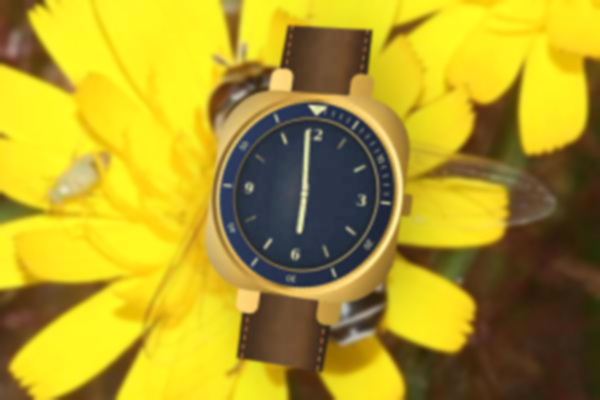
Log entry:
h=5 m=59
